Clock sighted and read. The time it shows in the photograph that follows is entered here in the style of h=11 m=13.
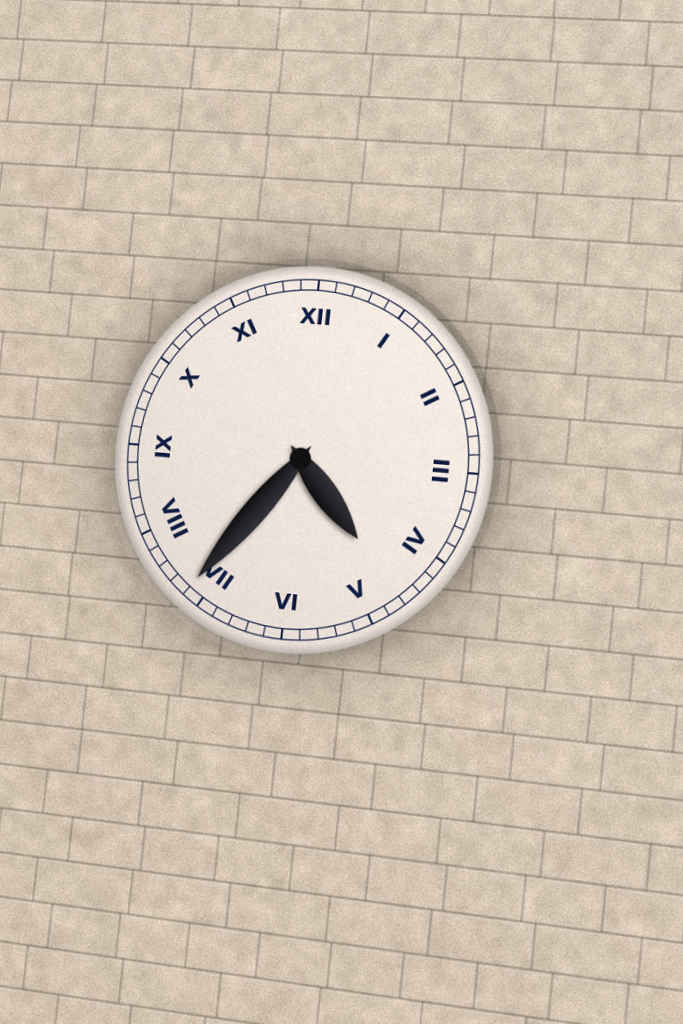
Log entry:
h=4 m=36
